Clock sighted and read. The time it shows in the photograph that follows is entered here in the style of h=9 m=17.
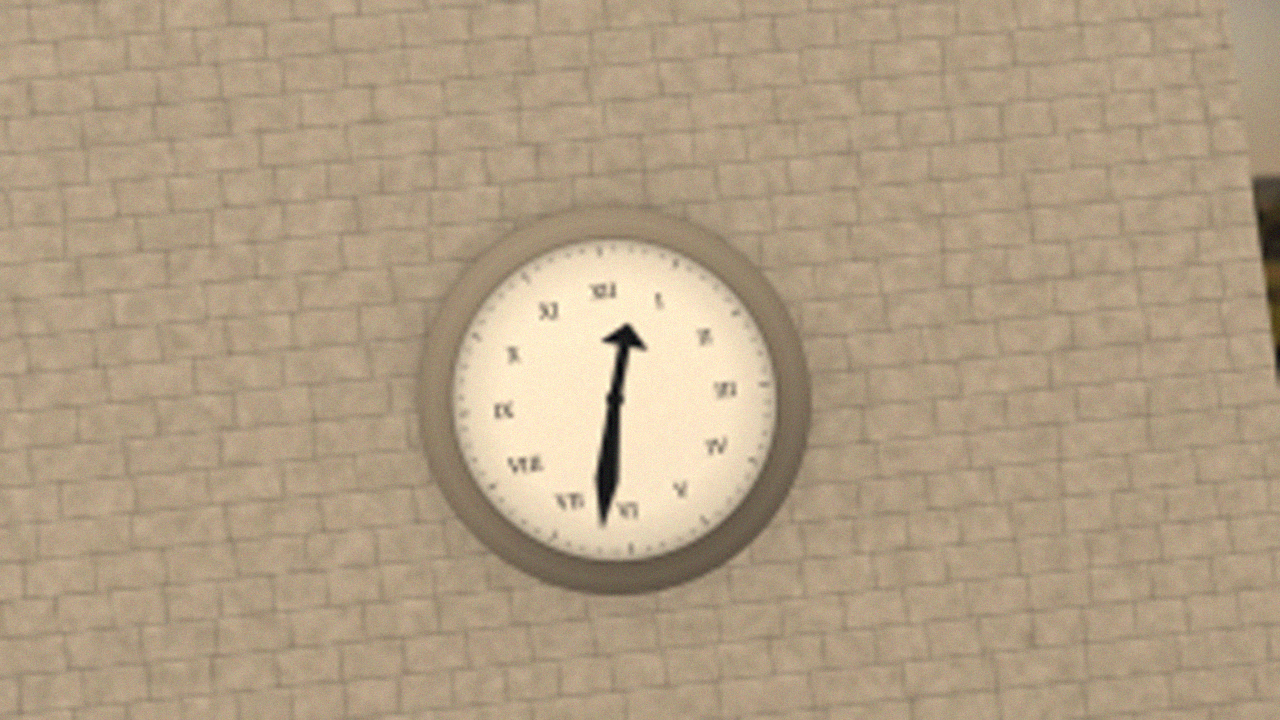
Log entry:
h=12 m=32
